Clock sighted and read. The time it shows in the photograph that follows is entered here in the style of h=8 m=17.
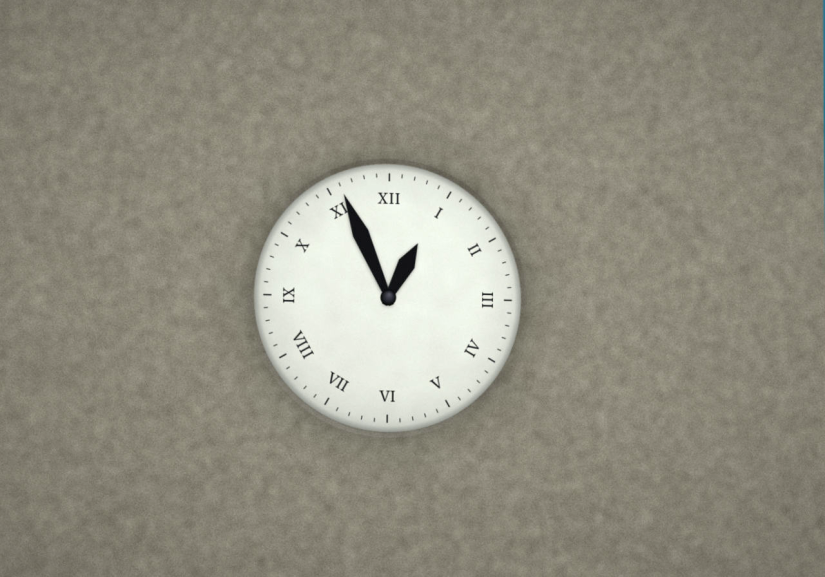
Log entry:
h=12 m=56
